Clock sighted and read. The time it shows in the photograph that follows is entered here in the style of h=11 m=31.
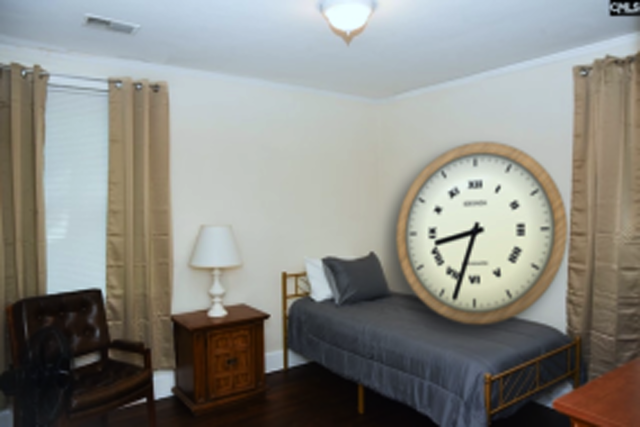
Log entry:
h=8 m=33
